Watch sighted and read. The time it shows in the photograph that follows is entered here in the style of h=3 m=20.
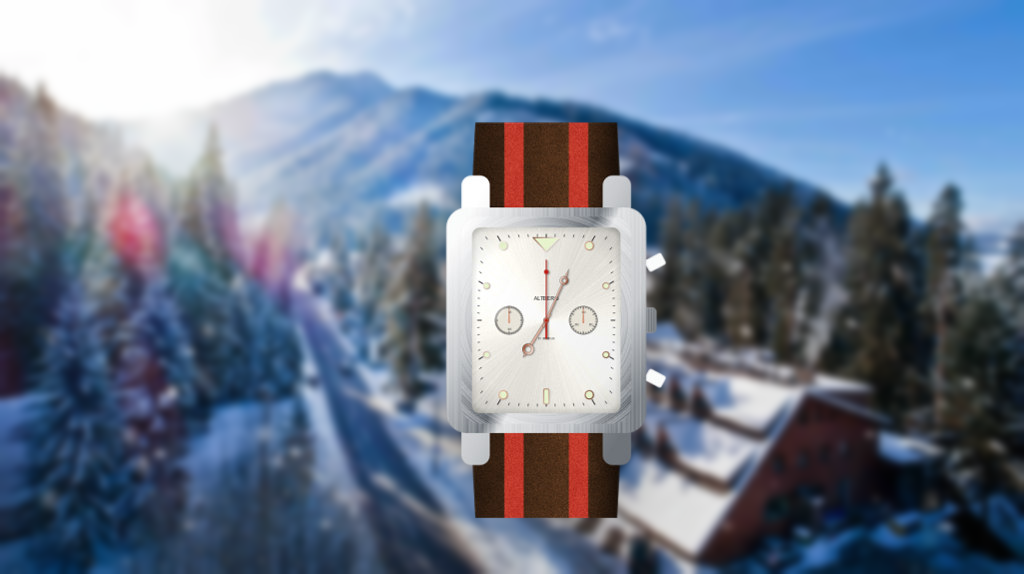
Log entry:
h=7 m=4
